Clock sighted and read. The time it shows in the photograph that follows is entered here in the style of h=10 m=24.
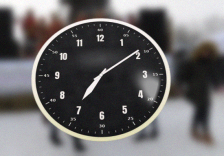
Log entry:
h=7 m=9
